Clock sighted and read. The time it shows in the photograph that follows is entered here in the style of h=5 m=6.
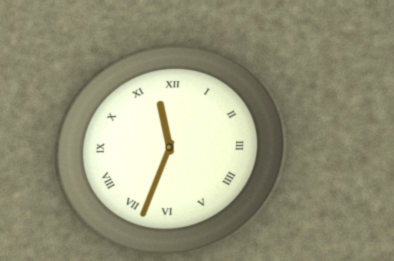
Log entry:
h=11 m=33
